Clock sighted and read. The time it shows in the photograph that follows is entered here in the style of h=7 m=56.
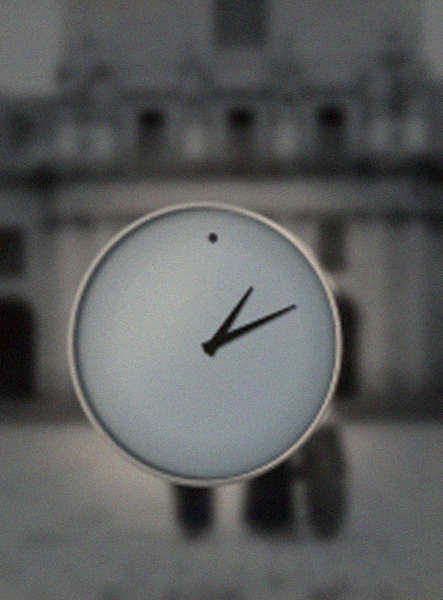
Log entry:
h=1 m=11
